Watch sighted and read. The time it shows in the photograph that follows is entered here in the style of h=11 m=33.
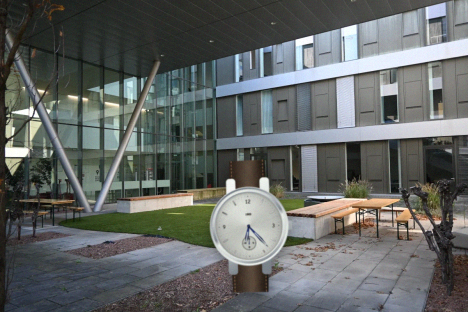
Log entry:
h=6 m=23
